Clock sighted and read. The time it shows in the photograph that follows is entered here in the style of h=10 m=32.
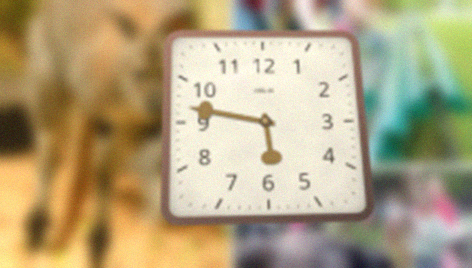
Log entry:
h=5 m=47
